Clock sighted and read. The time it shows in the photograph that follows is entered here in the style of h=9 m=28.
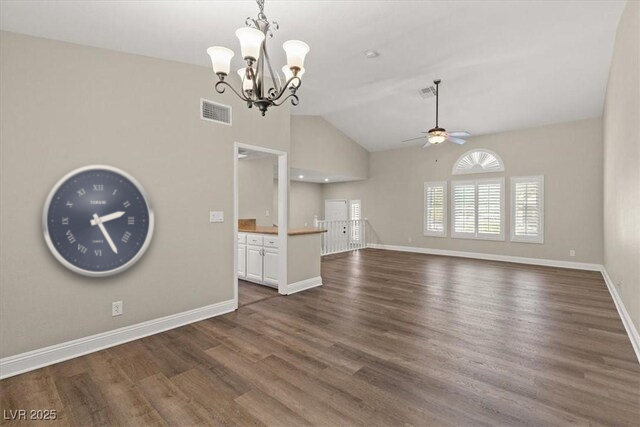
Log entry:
h=2 m=25
